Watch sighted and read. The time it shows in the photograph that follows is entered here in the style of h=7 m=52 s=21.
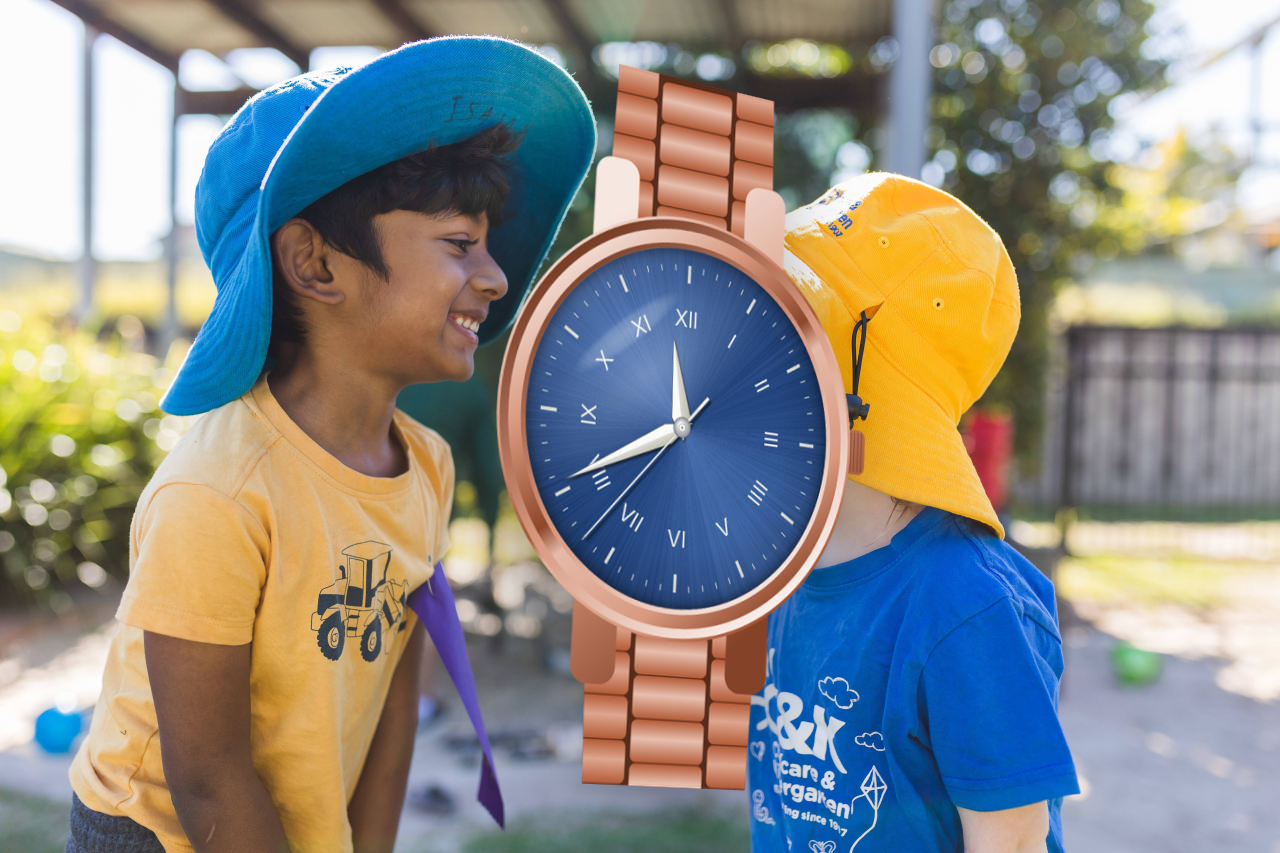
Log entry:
h=11 m=40 s=37
